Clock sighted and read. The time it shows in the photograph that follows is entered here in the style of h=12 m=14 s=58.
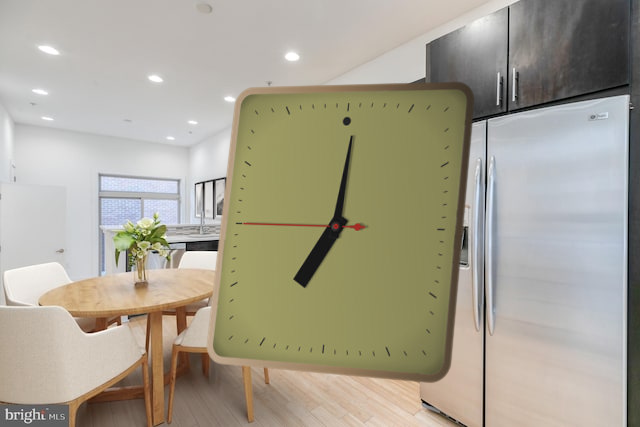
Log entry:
h=7 m=0 s=45
